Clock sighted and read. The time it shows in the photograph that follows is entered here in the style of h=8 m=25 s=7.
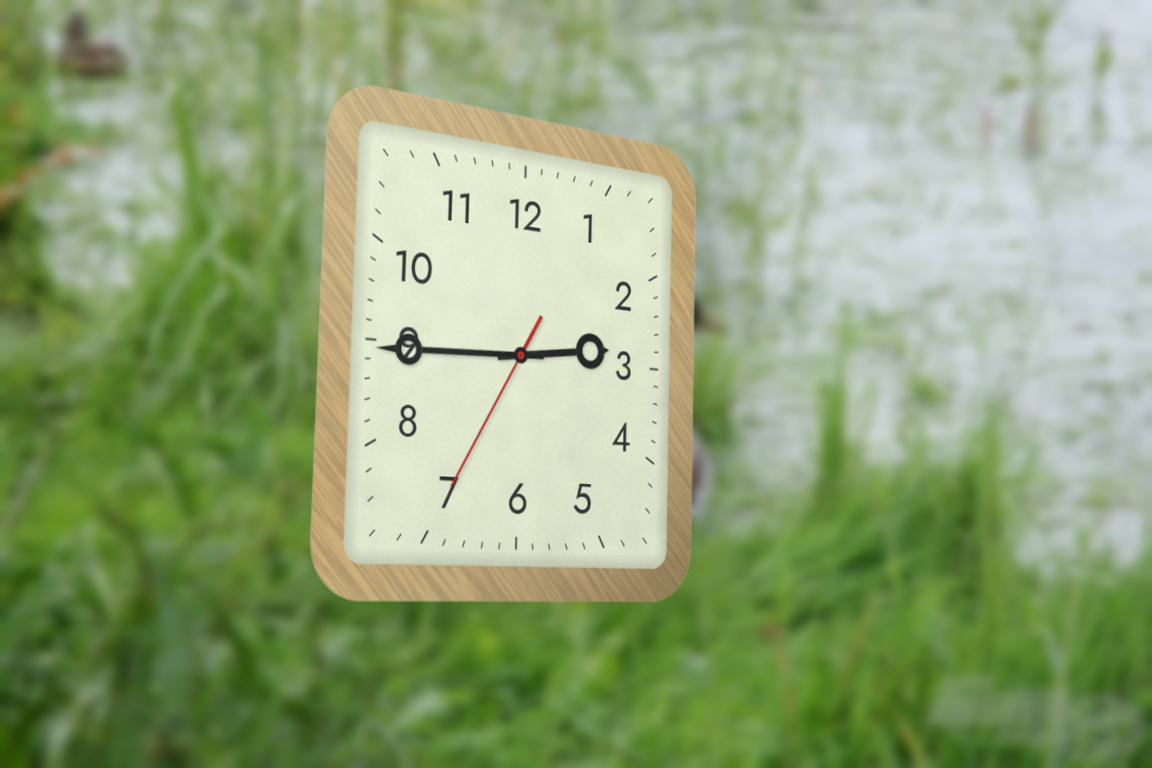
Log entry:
h=2 m=44 s=35
